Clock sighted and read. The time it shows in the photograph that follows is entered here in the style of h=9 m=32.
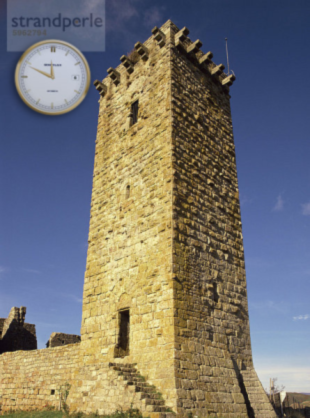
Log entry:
h=11 m=49
